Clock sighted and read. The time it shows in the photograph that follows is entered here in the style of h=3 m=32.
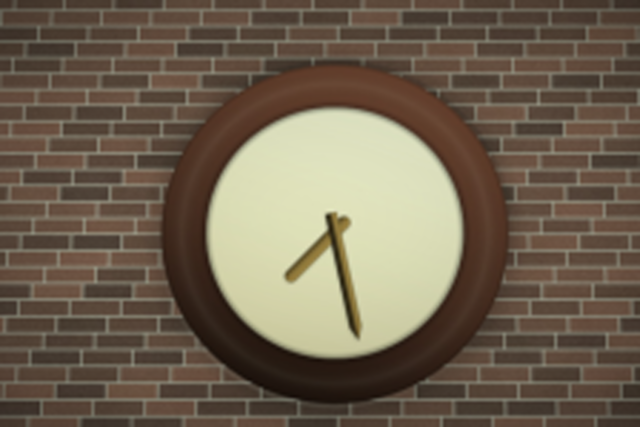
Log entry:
h=7 m=28
